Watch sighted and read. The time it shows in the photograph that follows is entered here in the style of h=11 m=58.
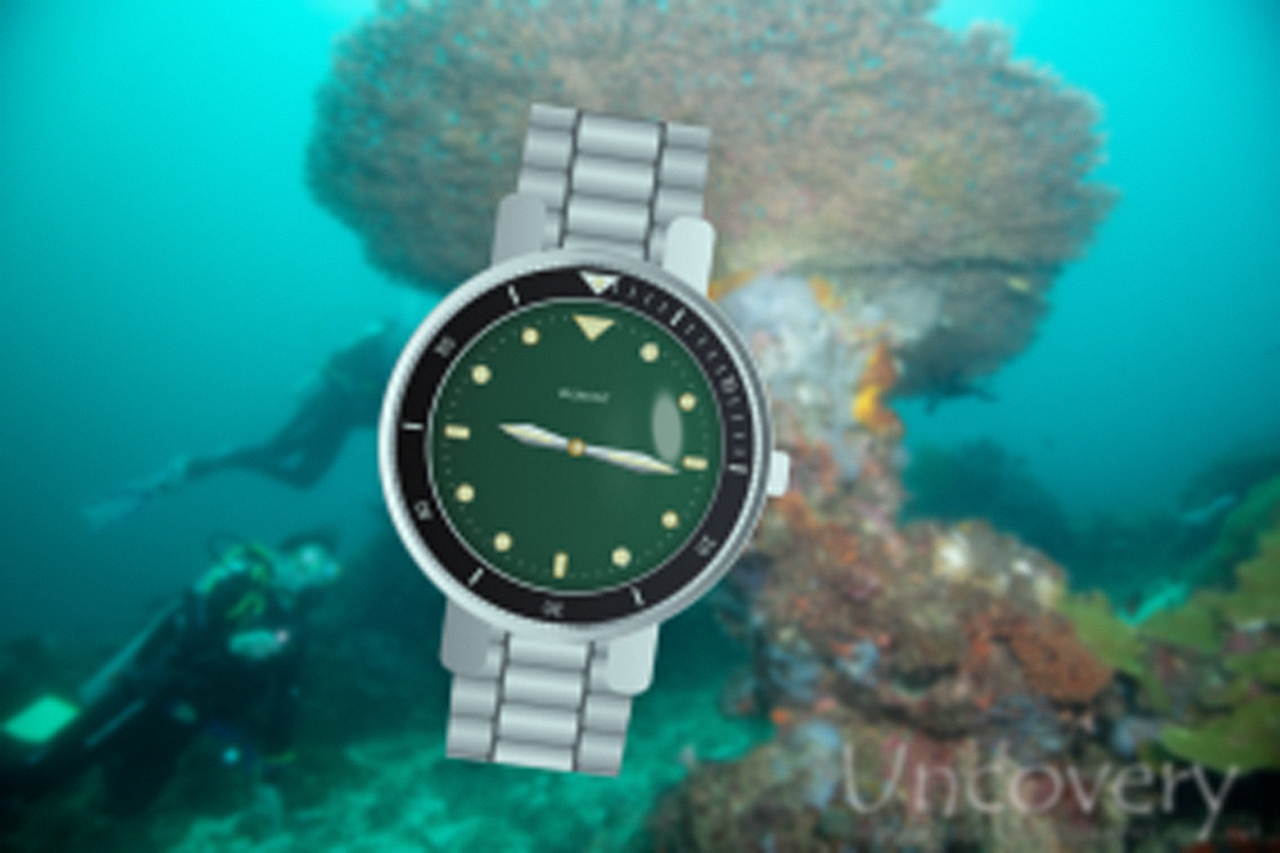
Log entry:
h=9 m=16
